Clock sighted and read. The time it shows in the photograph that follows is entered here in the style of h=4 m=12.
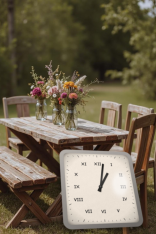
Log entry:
h=1 m=2
